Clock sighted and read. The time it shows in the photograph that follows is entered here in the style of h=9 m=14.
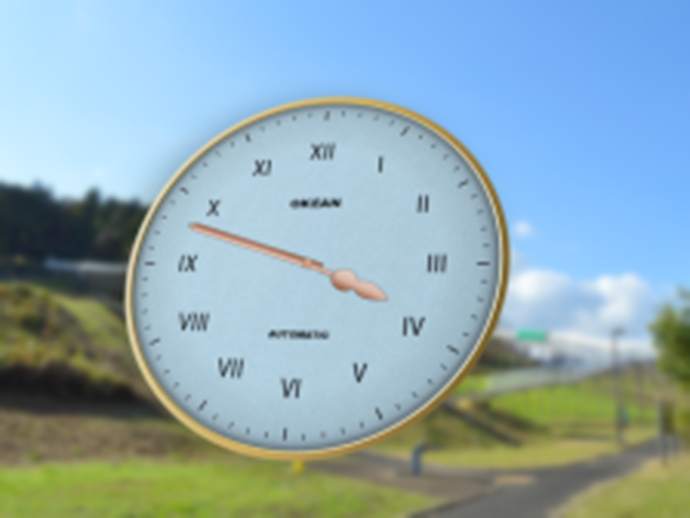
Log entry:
h=3 m=48
